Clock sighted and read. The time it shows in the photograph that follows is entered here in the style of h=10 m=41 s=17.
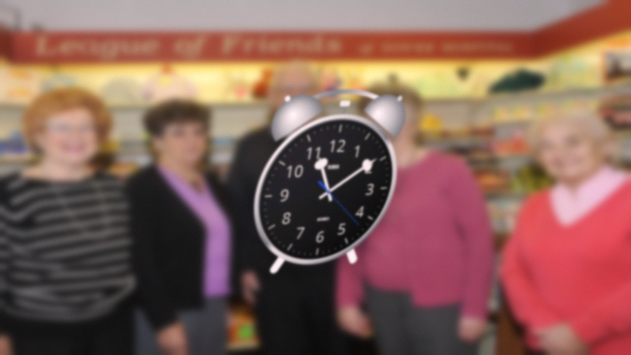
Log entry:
h=11 m=9 s=22
